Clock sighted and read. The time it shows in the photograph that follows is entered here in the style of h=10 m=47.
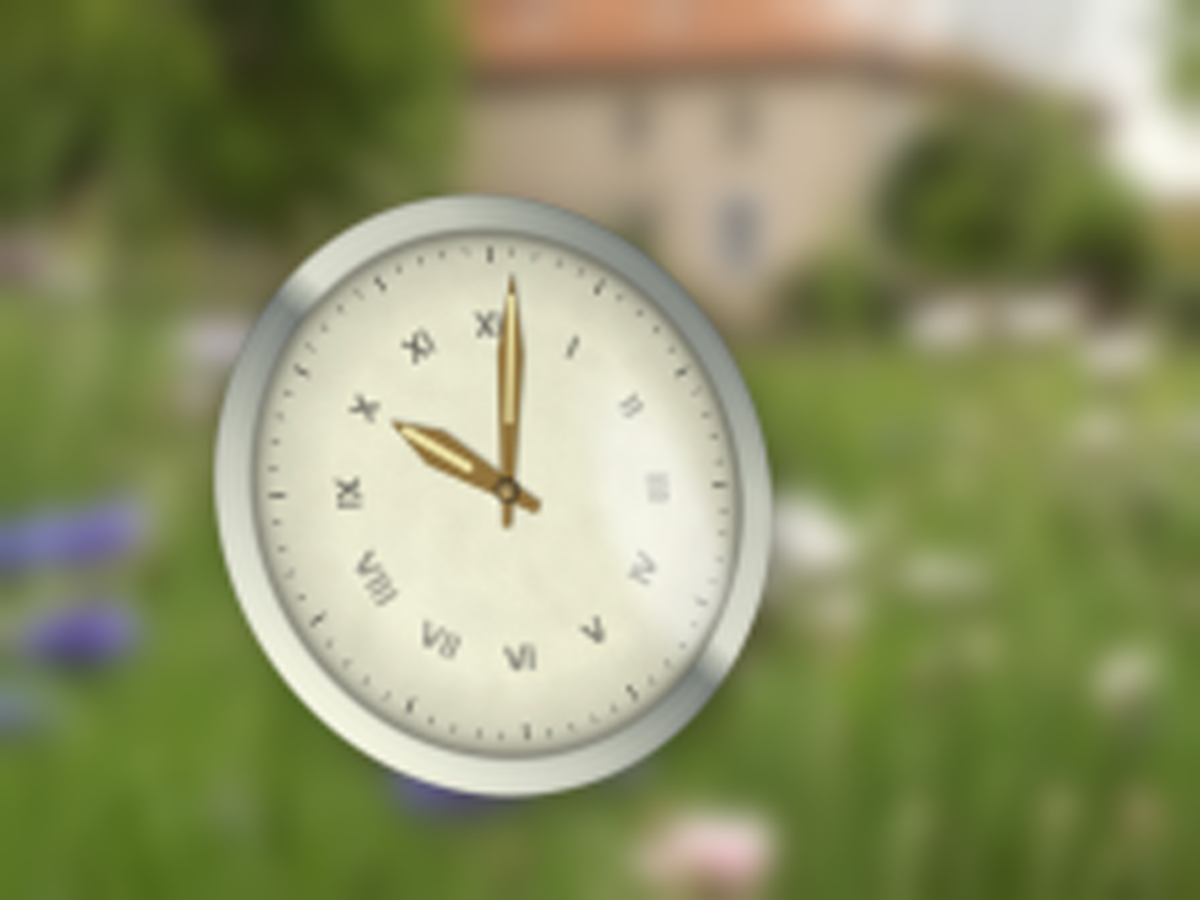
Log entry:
h=10 m=1
